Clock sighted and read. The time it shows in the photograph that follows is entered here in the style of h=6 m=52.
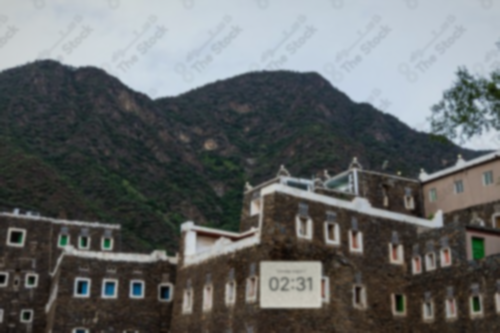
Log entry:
h=2 m=31
